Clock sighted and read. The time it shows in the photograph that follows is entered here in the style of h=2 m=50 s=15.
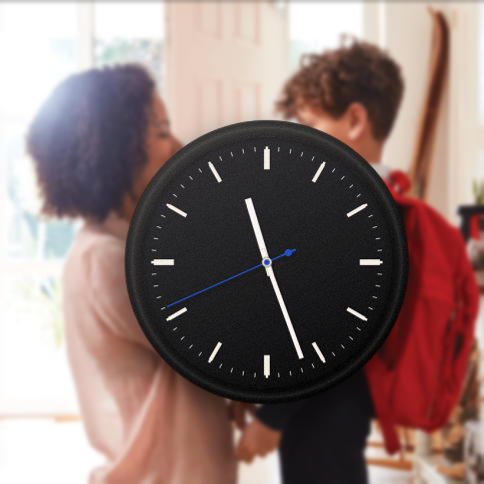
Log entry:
h=11 m=26 s=41
